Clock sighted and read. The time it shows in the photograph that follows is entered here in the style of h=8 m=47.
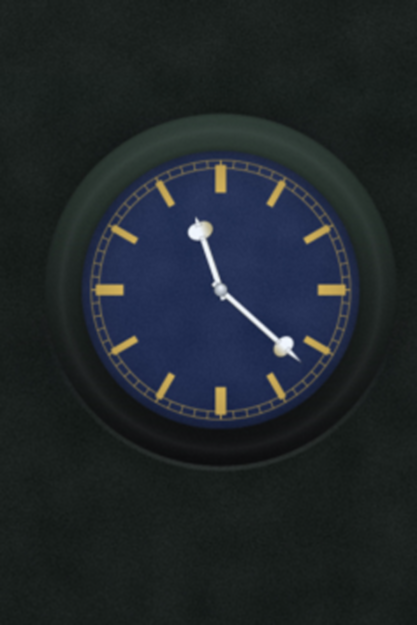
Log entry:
h=11 m=22
